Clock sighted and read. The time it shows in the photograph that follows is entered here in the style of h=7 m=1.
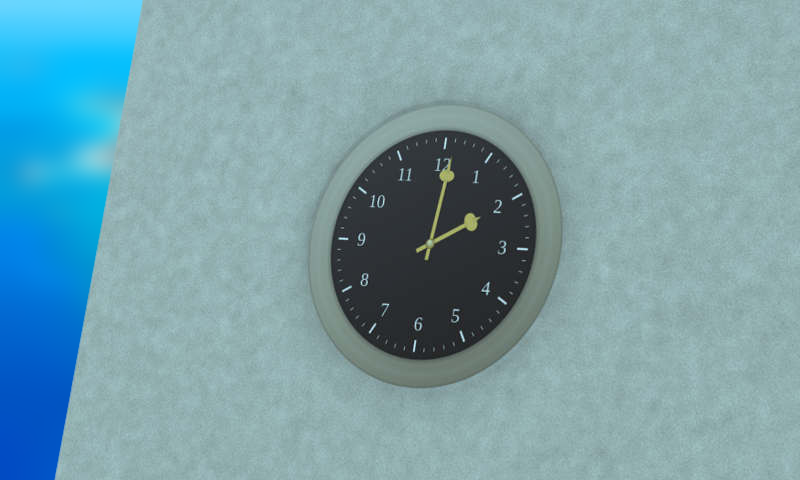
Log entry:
h=2 m=1
